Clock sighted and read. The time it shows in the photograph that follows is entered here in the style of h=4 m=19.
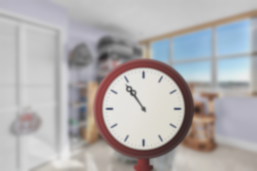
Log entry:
h=10 m=54
